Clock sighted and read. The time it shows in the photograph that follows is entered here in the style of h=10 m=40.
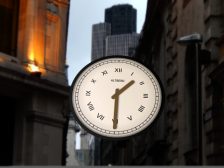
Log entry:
h=1 m=30
